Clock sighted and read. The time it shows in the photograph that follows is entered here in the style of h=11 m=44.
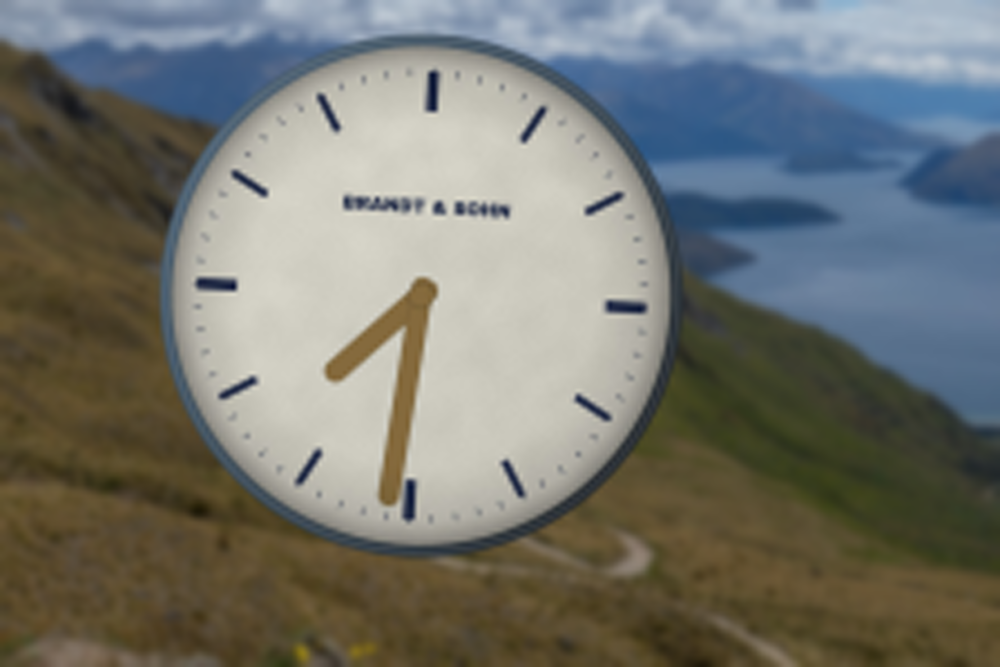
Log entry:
h=7 m=31
